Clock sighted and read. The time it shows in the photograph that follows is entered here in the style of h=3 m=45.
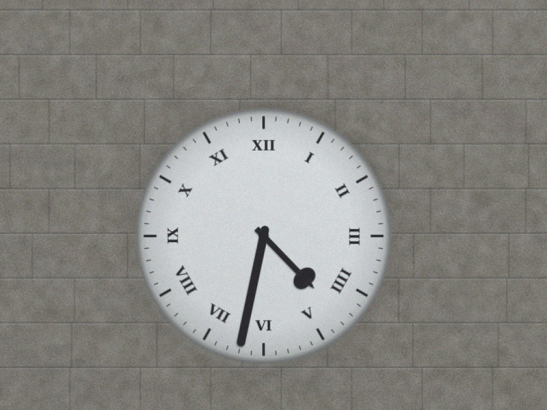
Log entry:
h=4 m=32
